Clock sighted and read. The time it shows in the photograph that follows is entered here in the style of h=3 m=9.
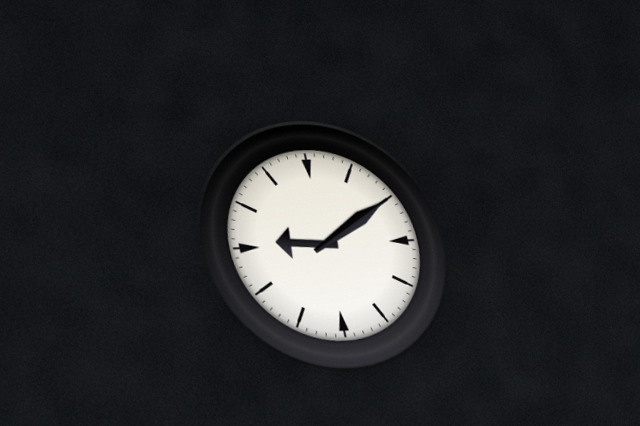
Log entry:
h=9 m=10
